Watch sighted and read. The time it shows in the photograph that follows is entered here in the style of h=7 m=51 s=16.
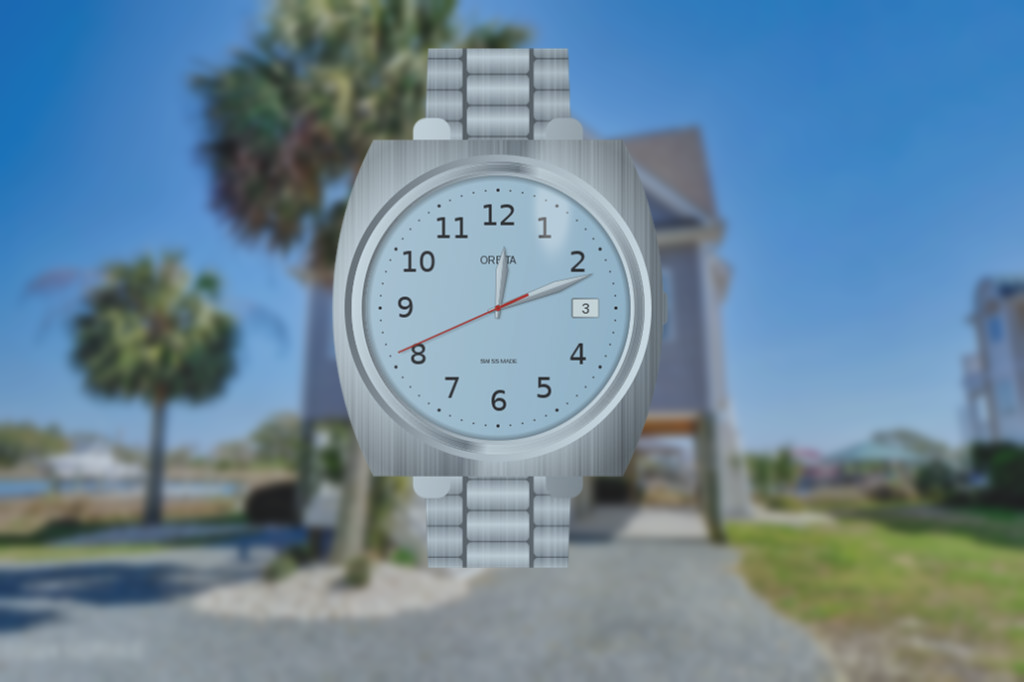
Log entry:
h=12 m=11 s=41
